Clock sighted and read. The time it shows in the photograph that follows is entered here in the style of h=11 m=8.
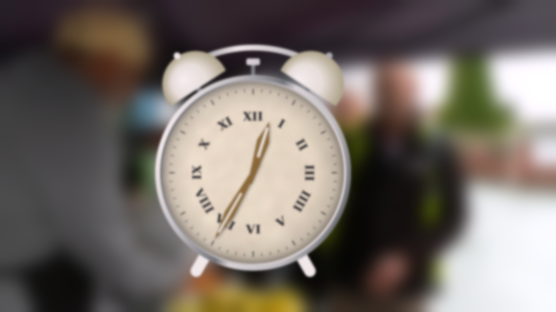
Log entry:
h=12 m=35
